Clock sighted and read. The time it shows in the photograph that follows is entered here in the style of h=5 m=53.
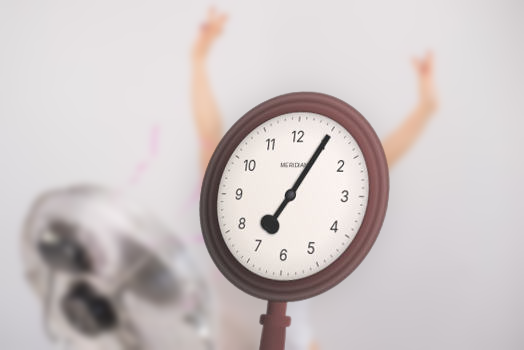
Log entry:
h=7 m=5
